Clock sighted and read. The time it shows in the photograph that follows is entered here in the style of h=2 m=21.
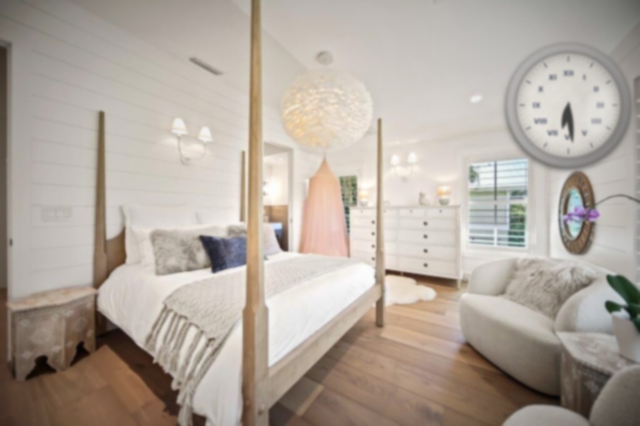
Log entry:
h=6 m=29
